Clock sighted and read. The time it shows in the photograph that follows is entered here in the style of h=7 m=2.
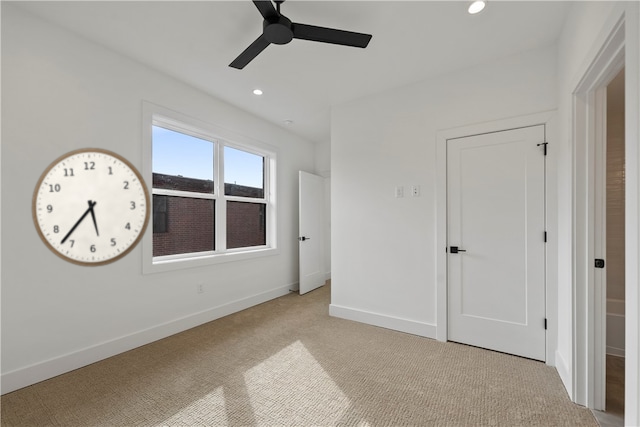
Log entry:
h=5 m=37
